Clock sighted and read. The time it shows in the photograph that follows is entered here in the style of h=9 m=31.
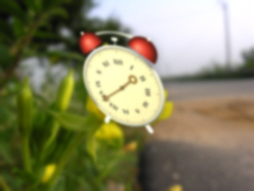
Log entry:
h=1 m=39
